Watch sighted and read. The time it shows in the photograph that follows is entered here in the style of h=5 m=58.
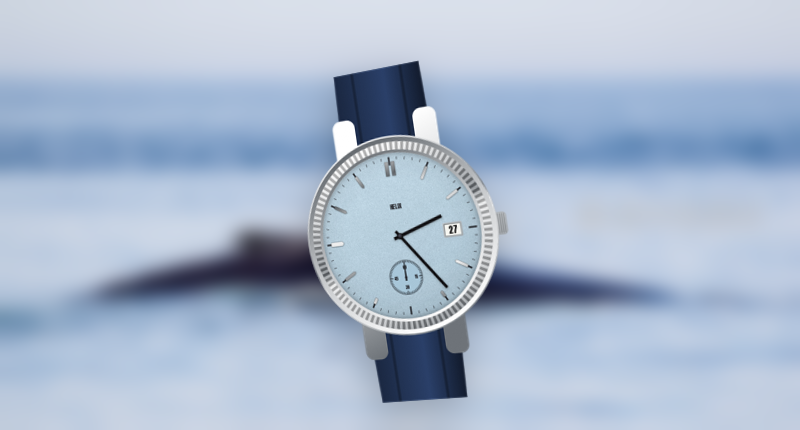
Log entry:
h=2 m=24
